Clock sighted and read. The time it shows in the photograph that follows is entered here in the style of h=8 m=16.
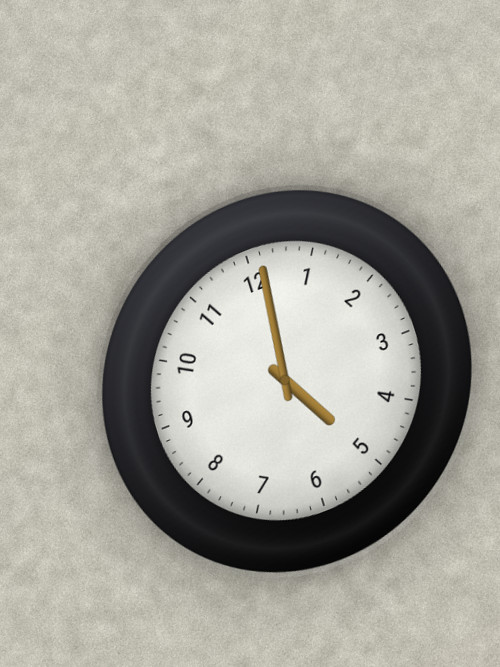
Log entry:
h=5 m=1
